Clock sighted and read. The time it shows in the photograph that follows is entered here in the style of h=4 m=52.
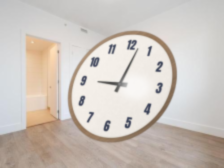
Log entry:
h=9 m=2
